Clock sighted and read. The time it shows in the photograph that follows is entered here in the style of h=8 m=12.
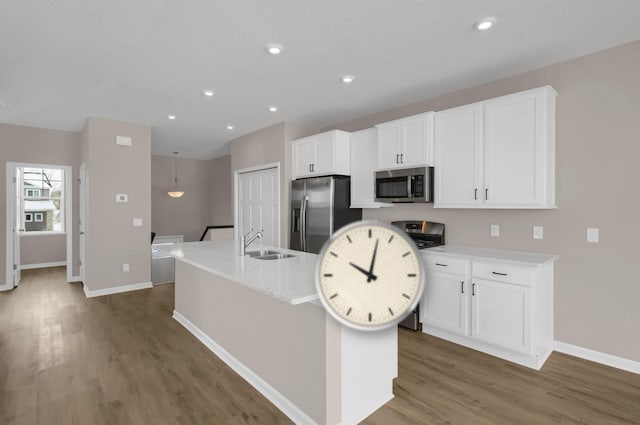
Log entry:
h=10 m=2
